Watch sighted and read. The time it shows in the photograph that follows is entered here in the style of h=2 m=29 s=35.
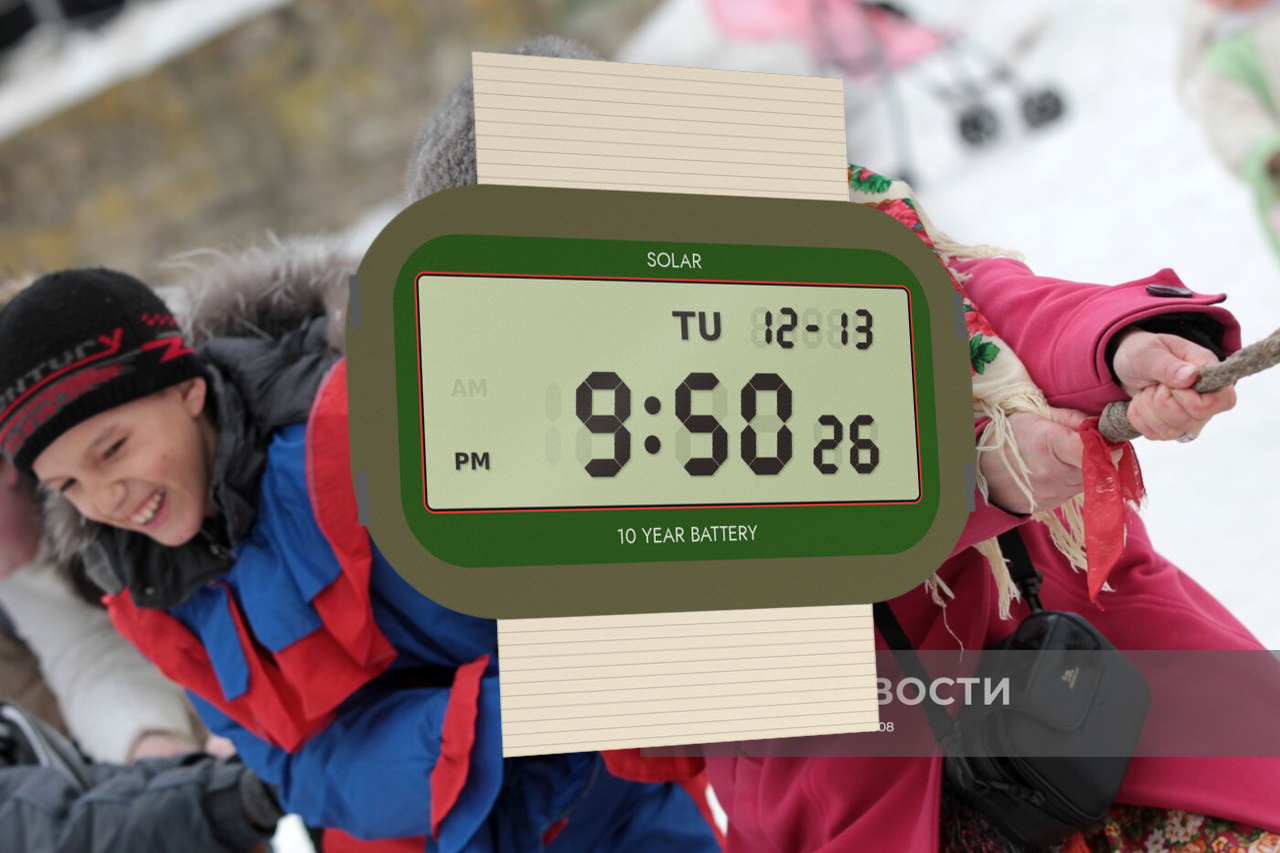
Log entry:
h=9 m=50 s=26
